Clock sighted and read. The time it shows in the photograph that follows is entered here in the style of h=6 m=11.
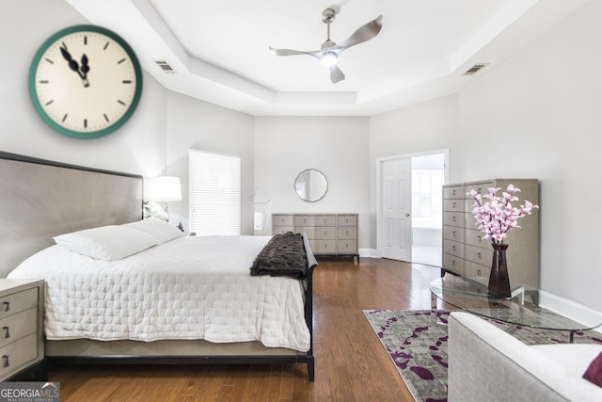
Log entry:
h=11 m=54
